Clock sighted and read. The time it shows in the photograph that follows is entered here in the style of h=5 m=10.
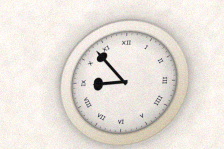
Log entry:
h=8 m=53
